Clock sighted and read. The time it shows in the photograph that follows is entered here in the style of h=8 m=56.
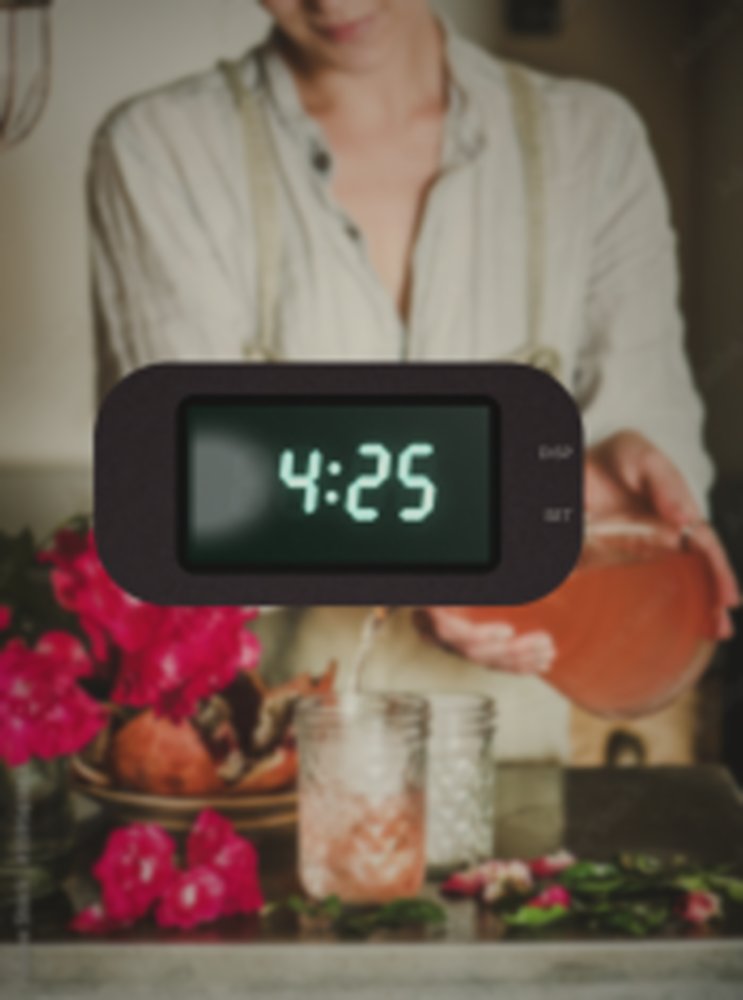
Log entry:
h=4 m=25
